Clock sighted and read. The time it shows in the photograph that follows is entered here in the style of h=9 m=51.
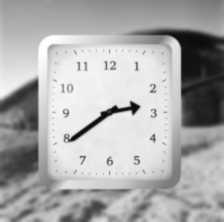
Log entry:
h=2 m=39
